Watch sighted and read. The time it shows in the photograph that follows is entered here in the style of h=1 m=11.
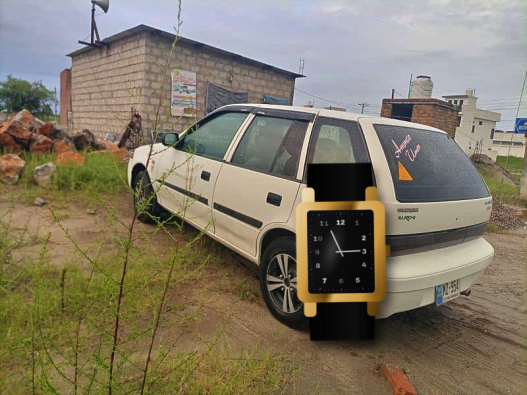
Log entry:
h=2 m=56
